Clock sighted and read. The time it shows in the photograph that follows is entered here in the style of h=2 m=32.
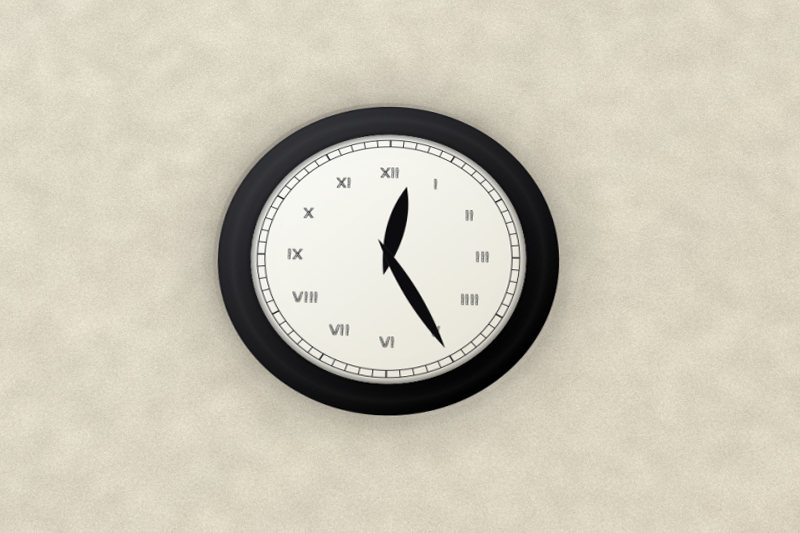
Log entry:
h=12 m=25
